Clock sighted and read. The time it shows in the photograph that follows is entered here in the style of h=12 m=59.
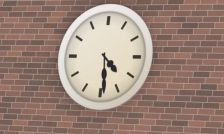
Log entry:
h=4 m=29
